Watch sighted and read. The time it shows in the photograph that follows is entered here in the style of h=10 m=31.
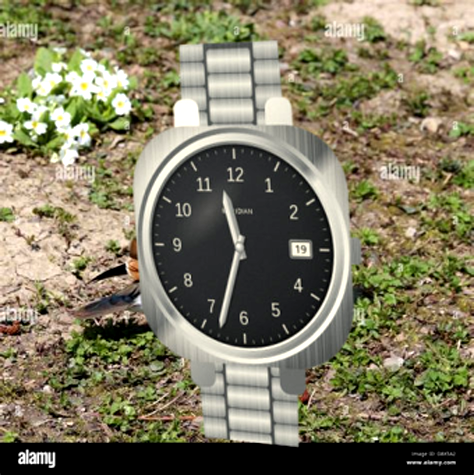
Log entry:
h=11 m=33
